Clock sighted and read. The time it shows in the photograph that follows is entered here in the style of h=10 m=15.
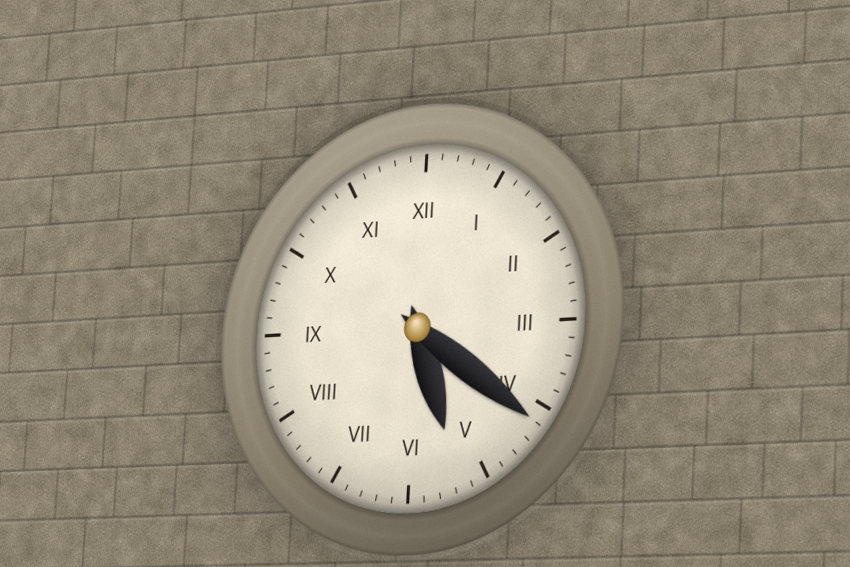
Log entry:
h=5 m=21
